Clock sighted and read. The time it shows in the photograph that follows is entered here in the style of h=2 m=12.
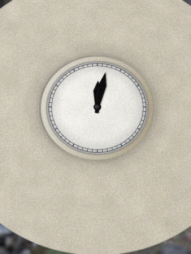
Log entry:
h=12 m=2
